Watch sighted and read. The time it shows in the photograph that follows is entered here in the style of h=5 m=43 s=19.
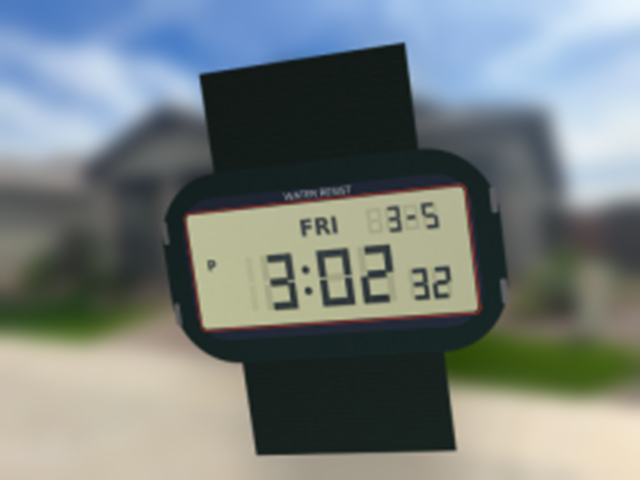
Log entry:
h=3 m=2 s=32
